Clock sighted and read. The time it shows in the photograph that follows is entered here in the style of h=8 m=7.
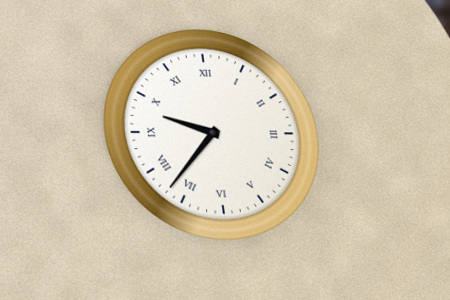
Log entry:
h=9 m=37
